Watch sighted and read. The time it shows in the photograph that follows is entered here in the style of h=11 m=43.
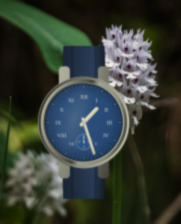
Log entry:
h=1 m=27
